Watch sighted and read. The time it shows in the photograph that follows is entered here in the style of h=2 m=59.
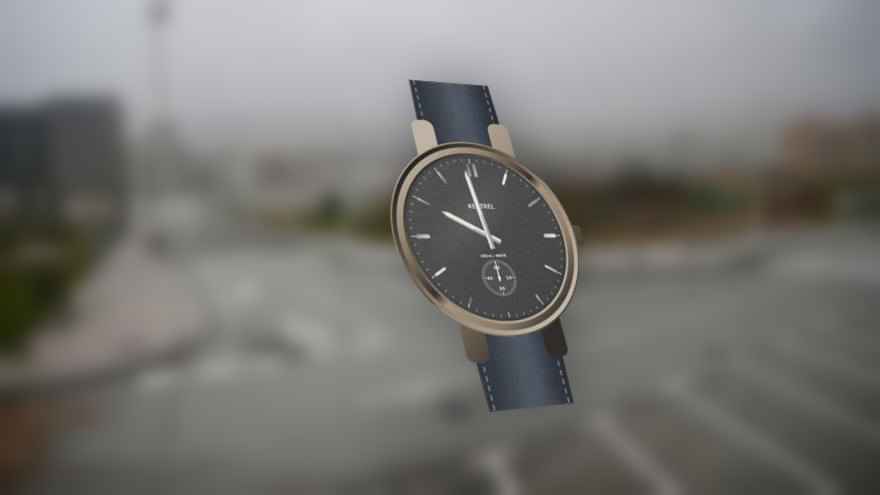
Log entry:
h=9 m=59
